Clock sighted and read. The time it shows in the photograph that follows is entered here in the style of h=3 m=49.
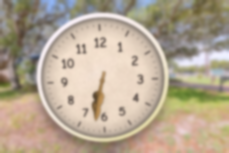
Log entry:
h=6 m=32
